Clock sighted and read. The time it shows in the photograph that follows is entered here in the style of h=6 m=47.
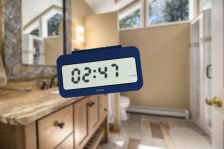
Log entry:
h=2 m=47
